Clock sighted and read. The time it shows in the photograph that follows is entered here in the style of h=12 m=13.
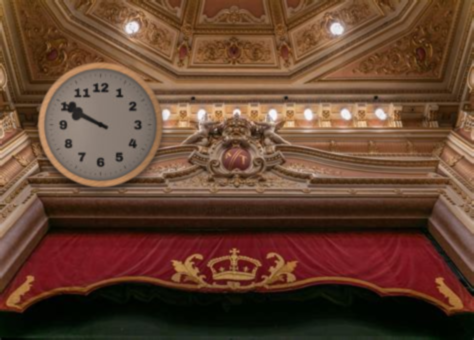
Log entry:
h=9 m=50
